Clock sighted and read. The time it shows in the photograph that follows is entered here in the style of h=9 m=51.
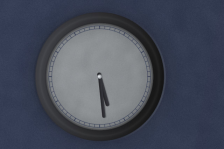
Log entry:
h=5 m=29
